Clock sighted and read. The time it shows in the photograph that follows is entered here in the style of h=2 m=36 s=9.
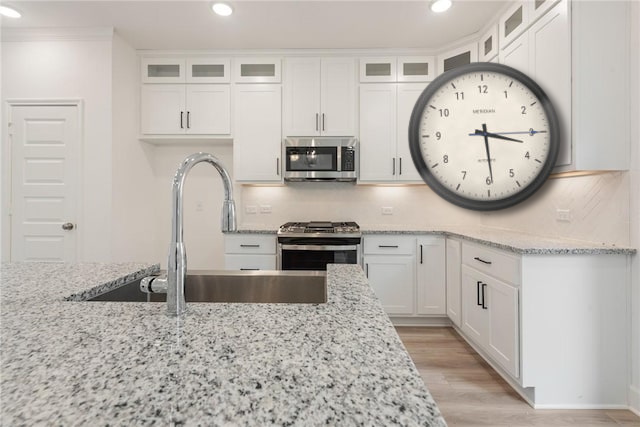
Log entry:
h=3 m=29 s=15
